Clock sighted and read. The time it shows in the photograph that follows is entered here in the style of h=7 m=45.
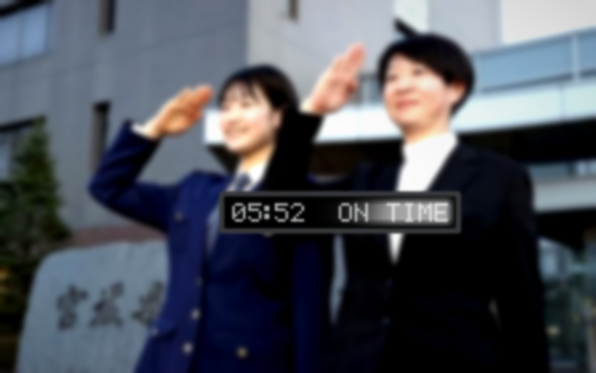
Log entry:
h=5 m=52
